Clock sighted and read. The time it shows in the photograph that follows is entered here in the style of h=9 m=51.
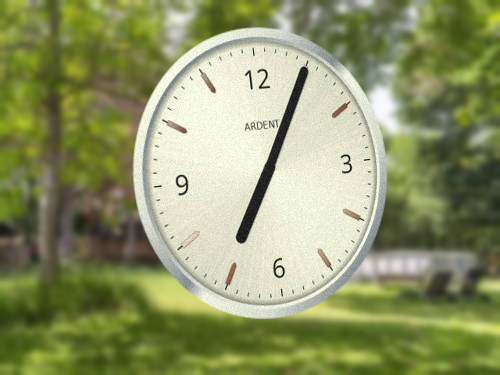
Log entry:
h=7 m=5
